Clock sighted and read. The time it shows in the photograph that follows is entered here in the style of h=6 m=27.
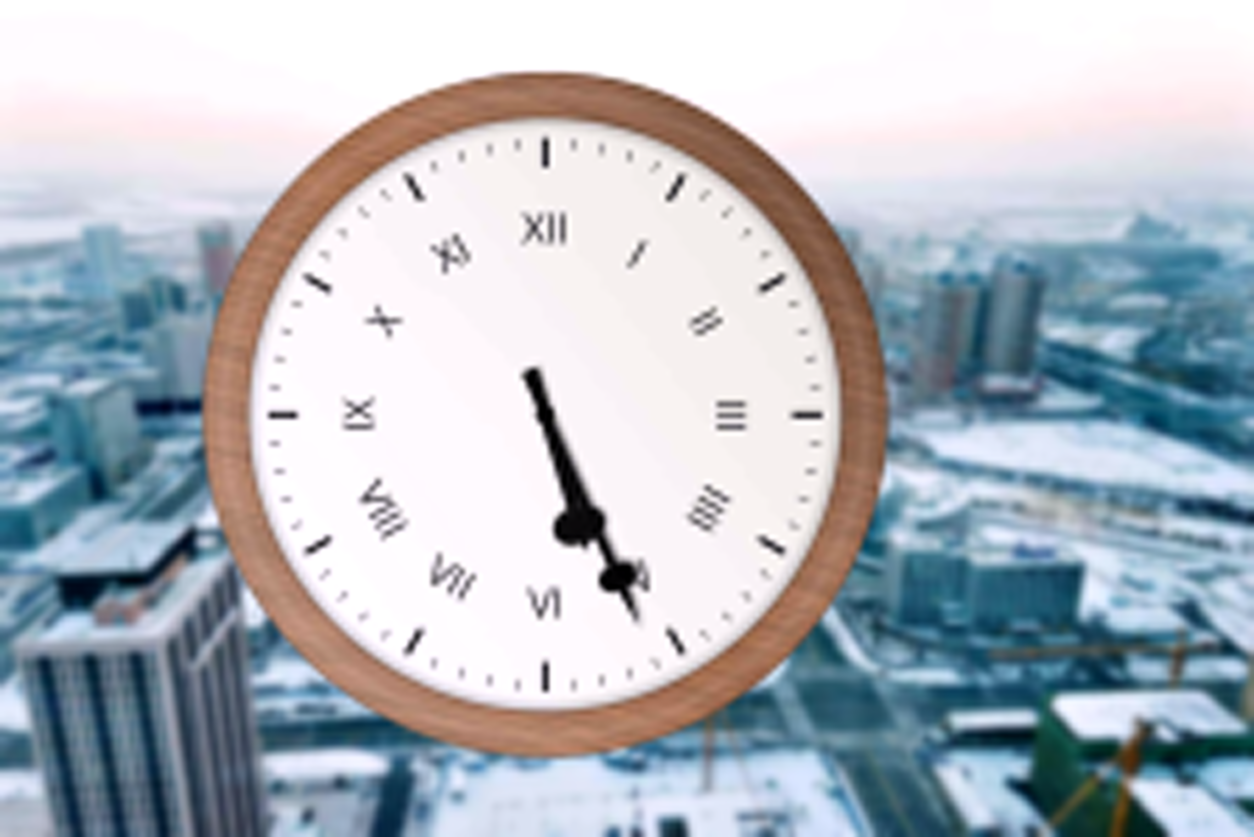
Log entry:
h=5 m=26
